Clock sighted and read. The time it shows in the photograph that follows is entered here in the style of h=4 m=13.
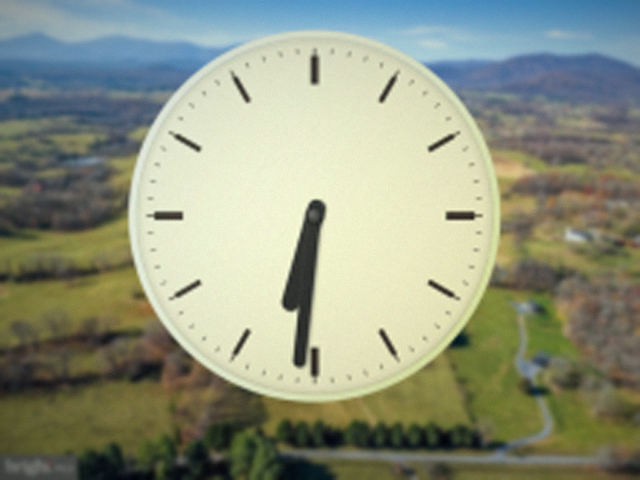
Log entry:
h=6 m=31
